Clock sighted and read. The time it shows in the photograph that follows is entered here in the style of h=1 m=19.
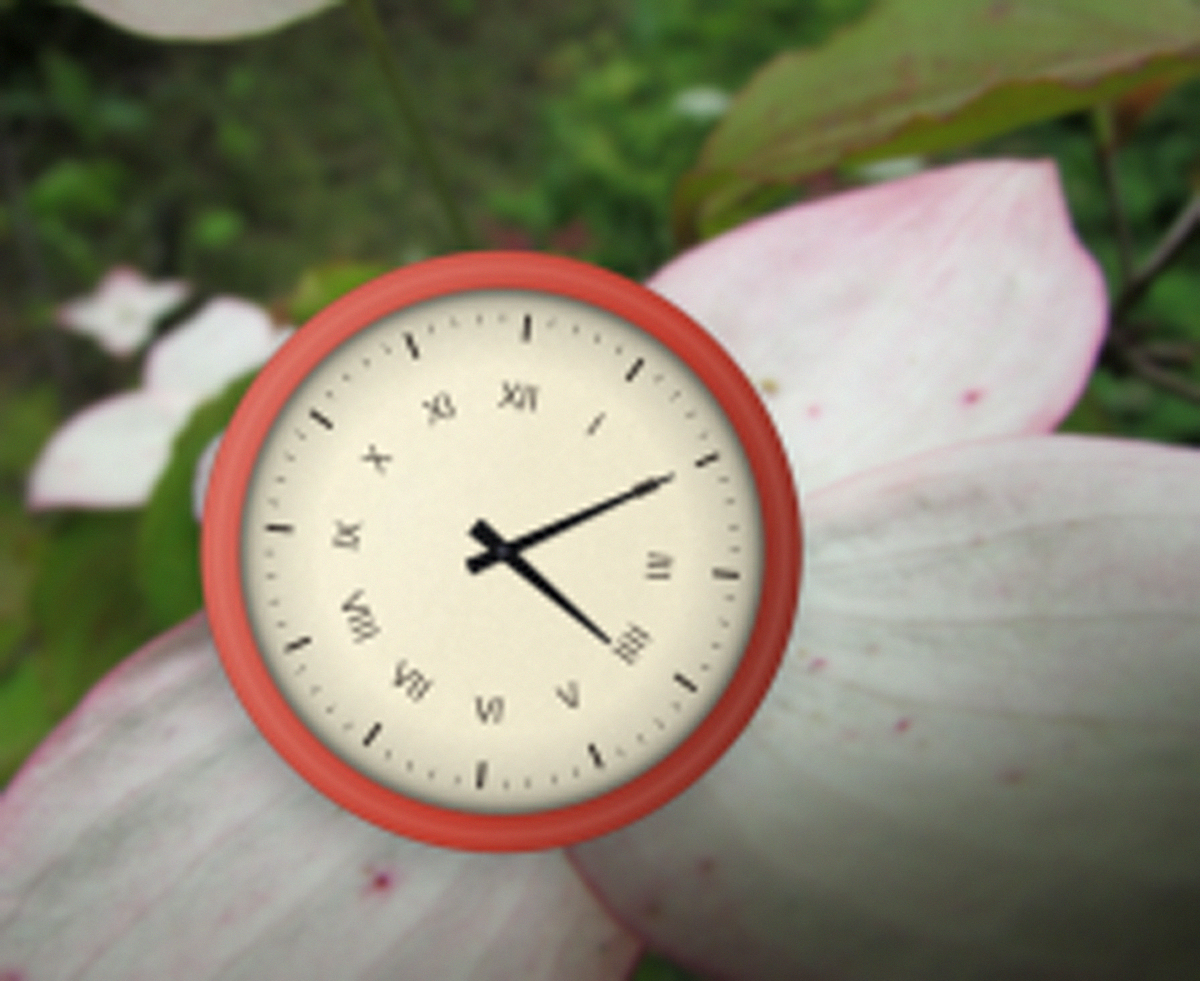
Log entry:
h=4 m=10
